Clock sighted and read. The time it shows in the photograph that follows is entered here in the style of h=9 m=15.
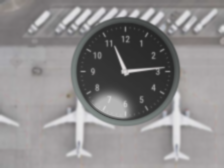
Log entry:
h=11 m=14
